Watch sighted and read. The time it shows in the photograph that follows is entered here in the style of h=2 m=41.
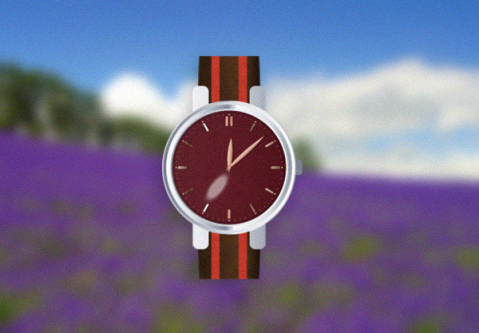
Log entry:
h=12 m=8
